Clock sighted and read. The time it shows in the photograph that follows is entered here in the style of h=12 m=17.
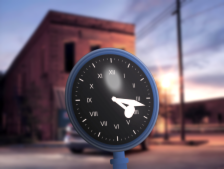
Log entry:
h=4 m=17
